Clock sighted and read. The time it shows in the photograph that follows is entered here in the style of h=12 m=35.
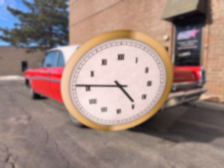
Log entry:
h=4 m=46
